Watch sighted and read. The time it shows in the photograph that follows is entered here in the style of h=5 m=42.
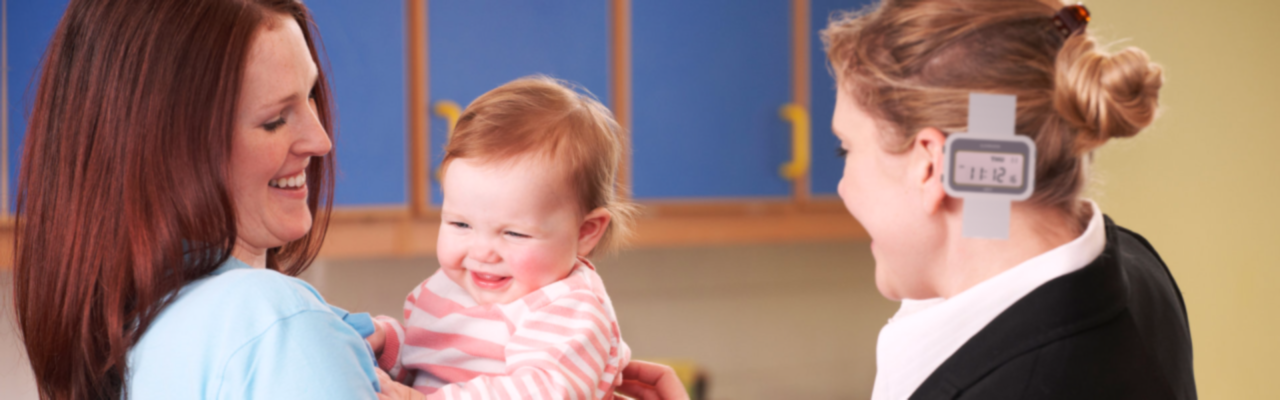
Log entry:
h=11 m=12
